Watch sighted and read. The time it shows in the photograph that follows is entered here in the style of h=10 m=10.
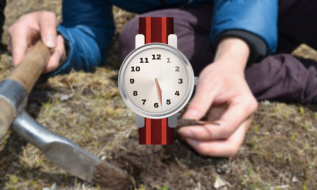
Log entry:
h=5 m=28
